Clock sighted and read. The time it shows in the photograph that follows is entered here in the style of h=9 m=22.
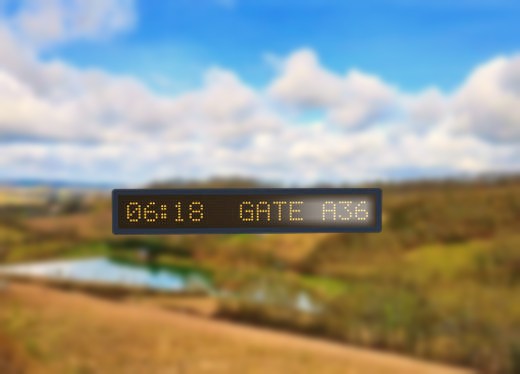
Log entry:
h=6 m=18
